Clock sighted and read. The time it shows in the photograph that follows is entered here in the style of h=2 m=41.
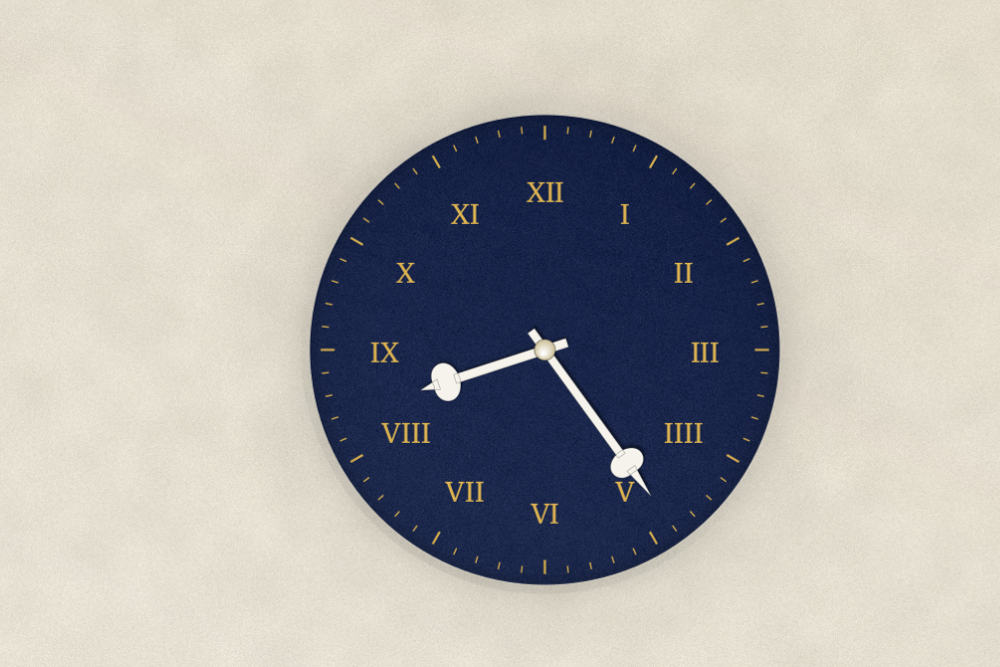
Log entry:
h=8 m=24
